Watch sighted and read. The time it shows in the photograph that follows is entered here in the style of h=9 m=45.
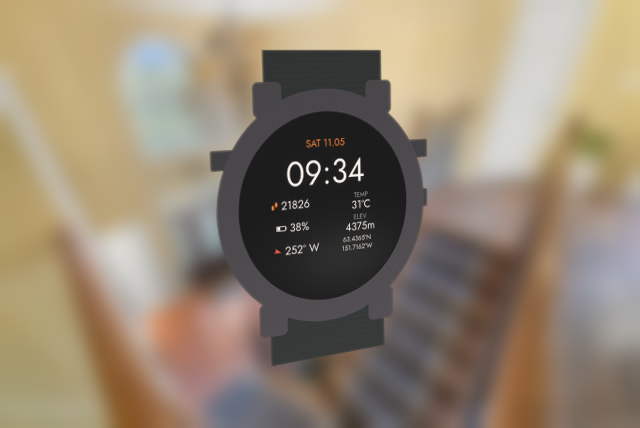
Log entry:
h=9 m=34
